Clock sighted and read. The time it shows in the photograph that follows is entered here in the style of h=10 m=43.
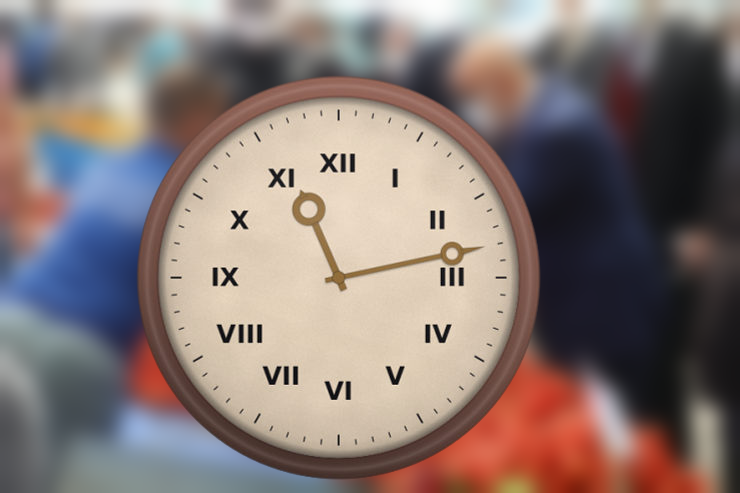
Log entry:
h=11 m=13
